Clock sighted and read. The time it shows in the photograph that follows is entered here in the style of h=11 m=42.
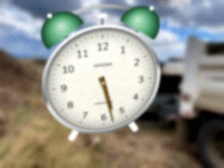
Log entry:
h=5 m=28
